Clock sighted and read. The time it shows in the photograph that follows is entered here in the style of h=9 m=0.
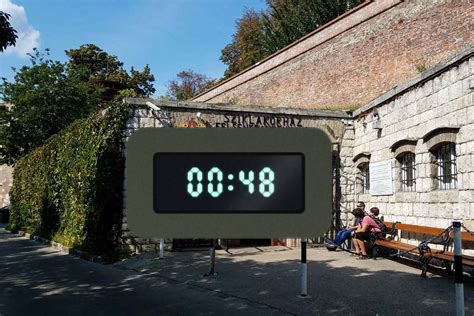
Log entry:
h=0 m=48
